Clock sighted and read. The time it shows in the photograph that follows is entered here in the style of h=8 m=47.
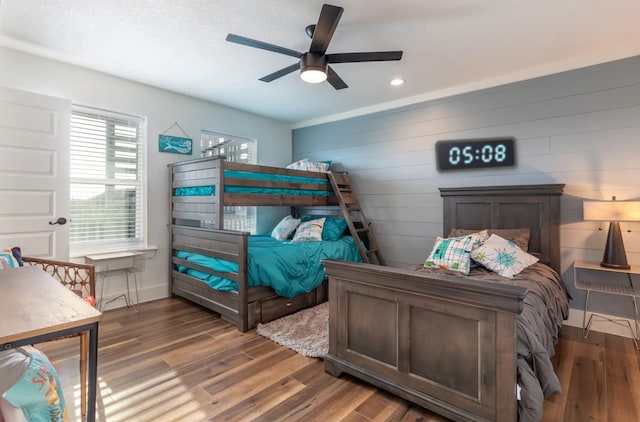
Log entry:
h=5 m=8
